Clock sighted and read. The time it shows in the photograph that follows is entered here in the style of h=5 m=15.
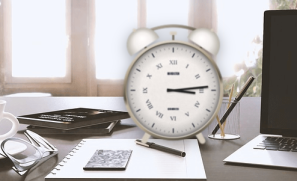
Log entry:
h=3 m=14
